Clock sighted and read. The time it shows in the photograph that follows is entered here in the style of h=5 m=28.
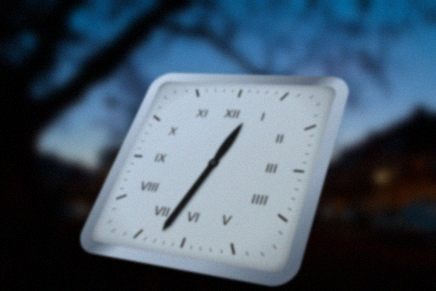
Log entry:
h=12 m=33
